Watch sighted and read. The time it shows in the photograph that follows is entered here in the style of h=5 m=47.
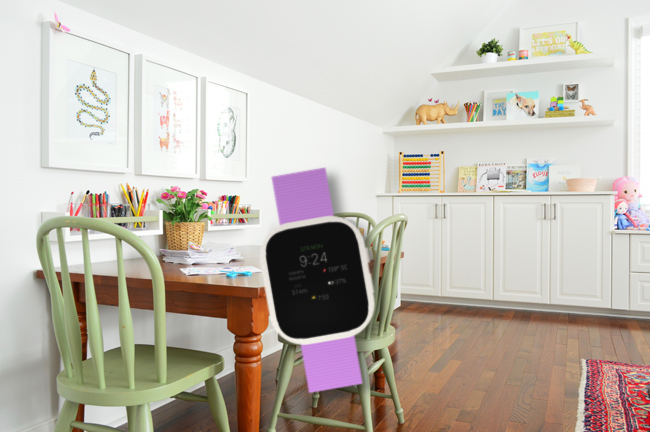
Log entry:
h=9 m=24
